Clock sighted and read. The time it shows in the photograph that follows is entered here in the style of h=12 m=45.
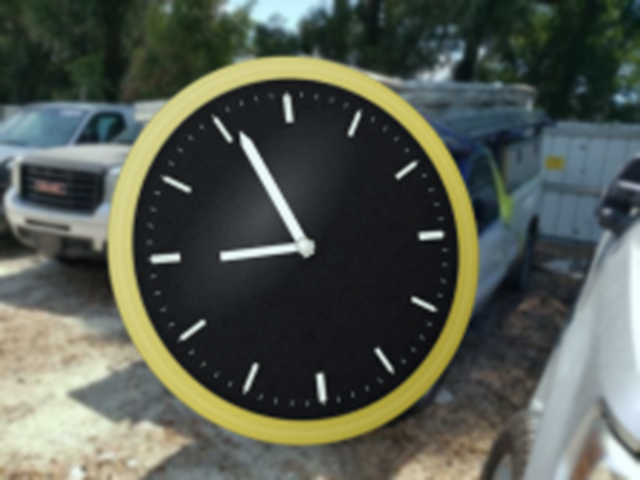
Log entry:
h=8 m=56
